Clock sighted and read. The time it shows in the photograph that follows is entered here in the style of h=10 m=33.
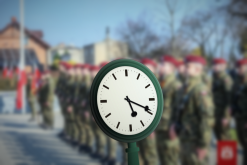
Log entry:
h=5 m=19
